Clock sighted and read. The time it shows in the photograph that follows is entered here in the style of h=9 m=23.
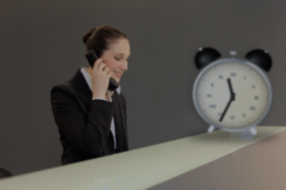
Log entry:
h=11 m=34
